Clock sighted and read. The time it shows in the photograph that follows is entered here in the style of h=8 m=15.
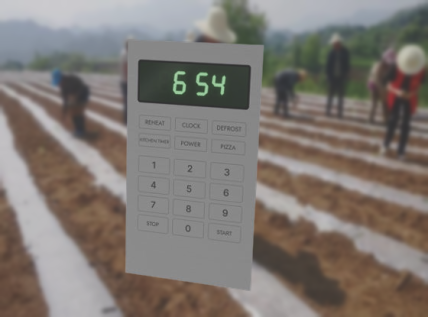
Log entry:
h=6 m=54
